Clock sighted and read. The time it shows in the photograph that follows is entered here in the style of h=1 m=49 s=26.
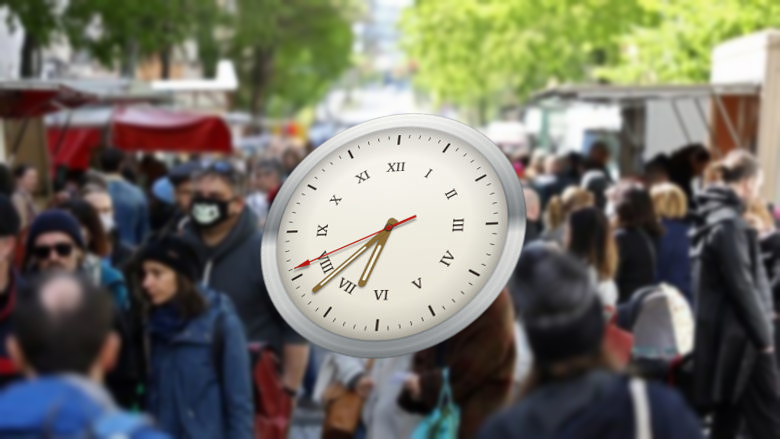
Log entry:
h=6 m=37 s=41
